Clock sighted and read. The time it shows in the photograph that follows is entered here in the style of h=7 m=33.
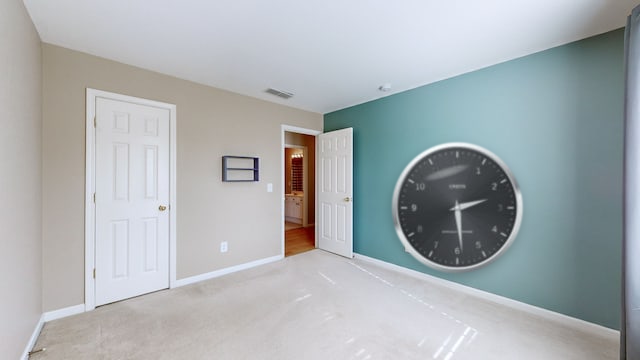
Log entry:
h=2 m=29
